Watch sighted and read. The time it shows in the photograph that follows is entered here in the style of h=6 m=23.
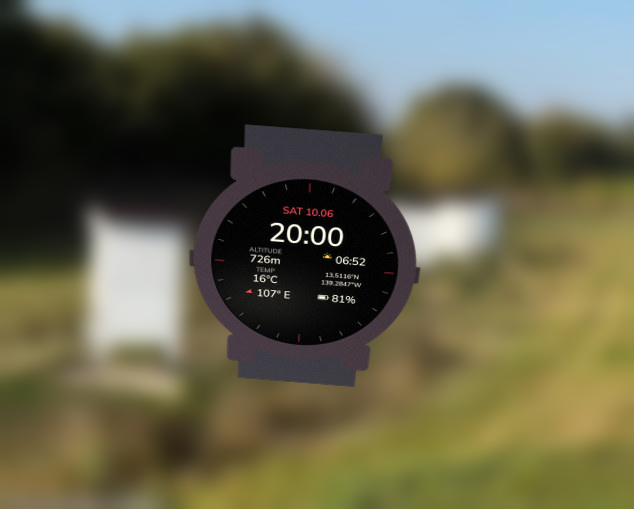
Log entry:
h=20 m=0
